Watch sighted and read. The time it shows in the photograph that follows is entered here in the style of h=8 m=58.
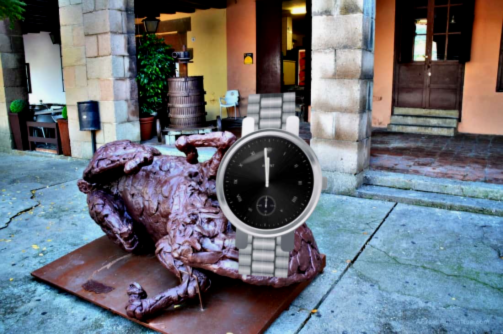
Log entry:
h=11 m=59
